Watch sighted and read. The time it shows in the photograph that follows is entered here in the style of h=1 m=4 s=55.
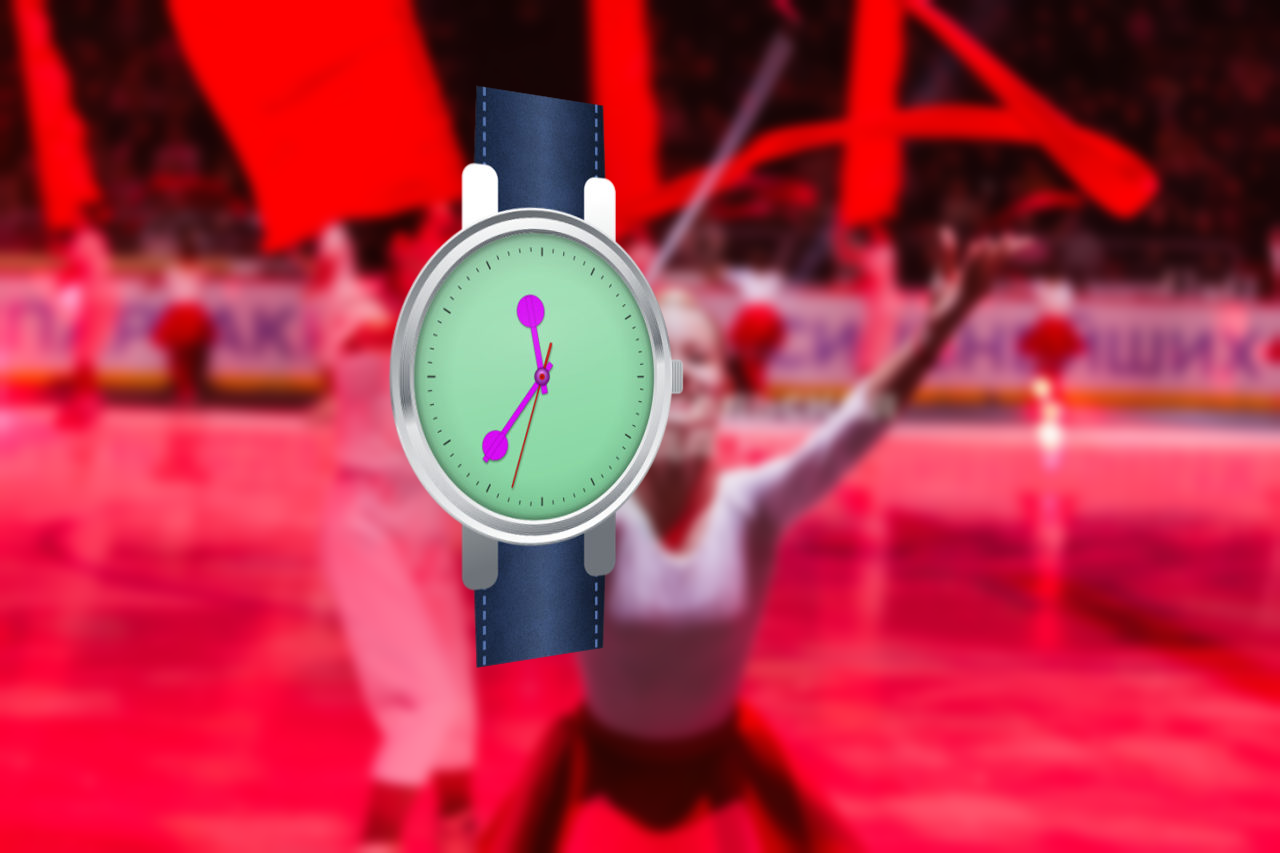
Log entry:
h=11 m=36 s=33
